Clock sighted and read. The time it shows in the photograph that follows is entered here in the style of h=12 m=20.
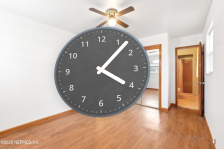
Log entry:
h=4 m=7
